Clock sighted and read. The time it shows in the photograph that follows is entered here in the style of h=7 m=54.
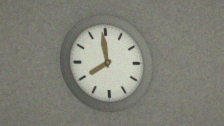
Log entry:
h=7 m=59
